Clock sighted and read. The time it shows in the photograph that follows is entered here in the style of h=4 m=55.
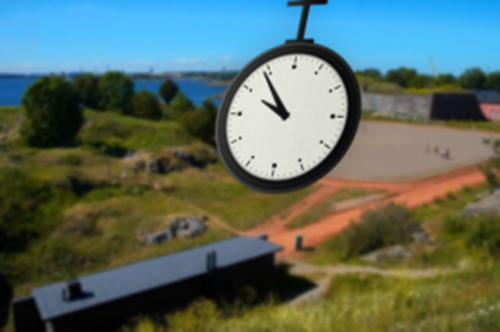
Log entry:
h=9 m=54
